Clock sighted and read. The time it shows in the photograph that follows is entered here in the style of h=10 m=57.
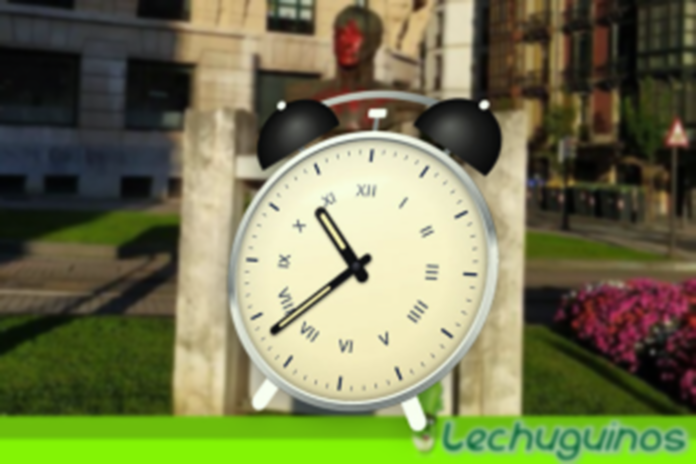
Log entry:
h=10 m=38
